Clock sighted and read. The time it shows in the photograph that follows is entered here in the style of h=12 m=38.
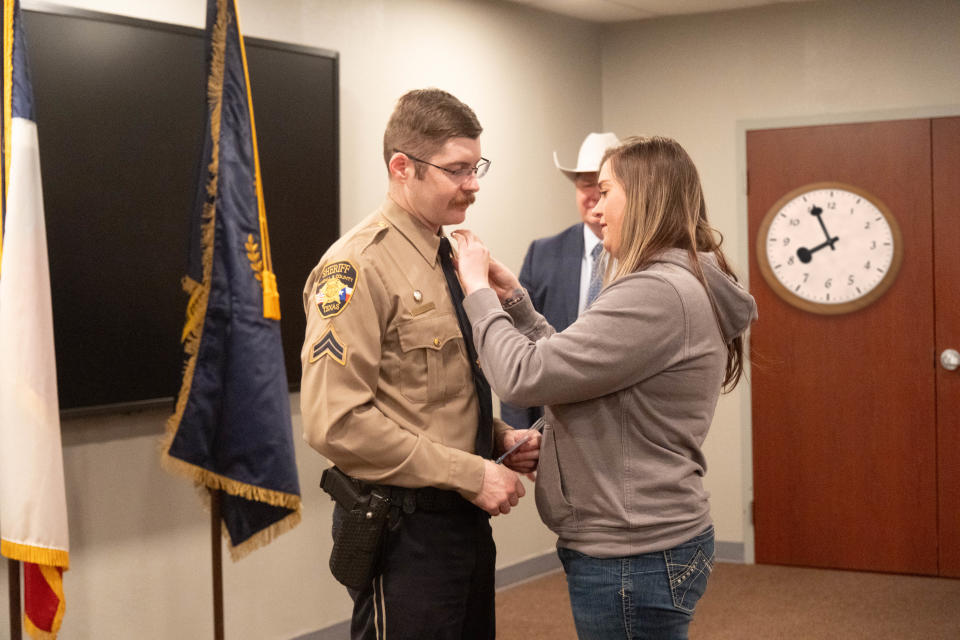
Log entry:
h=7 m=56
